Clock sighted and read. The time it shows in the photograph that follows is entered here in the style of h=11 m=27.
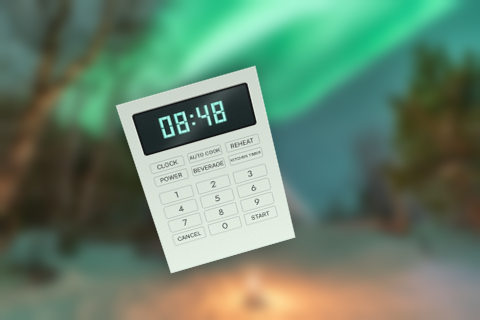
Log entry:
h=8 m=48
